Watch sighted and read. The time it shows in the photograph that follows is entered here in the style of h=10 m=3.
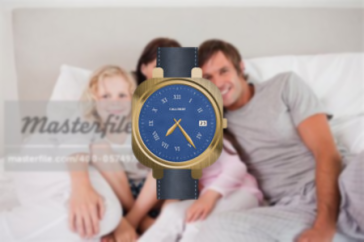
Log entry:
h=7 m=24
